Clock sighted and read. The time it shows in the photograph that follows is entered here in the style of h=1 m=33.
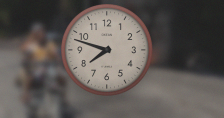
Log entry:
h=7 m=48
